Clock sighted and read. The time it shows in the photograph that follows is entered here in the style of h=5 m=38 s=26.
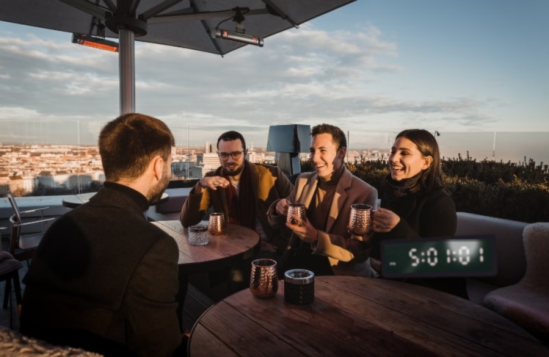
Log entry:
h=5 m=1 s=1
